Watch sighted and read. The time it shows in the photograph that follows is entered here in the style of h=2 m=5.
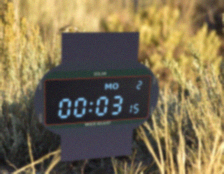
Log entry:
h=0 m=3
